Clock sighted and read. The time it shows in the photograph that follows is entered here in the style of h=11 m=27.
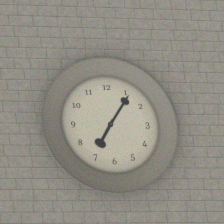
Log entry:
h=7 m=6
